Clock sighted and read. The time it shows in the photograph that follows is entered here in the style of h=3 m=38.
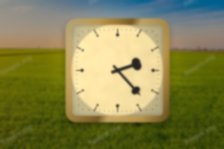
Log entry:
h=2 m=23
